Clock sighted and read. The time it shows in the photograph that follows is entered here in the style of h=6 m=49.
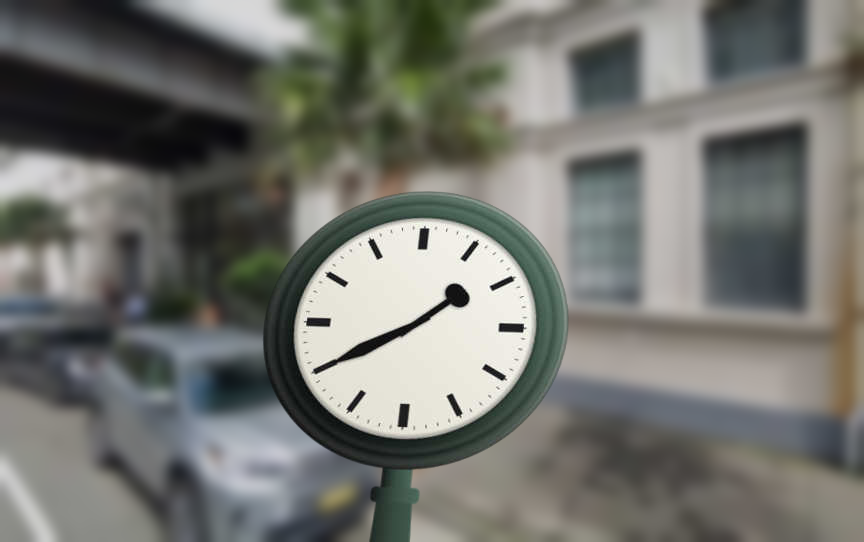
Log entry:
h=1 m=40
